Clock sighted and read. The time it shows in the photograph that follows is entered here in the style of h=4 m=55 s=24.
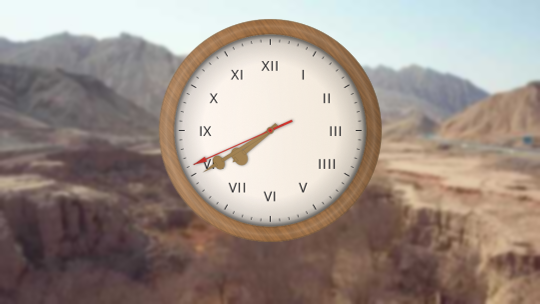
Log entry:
h=7 m=39 s=41
